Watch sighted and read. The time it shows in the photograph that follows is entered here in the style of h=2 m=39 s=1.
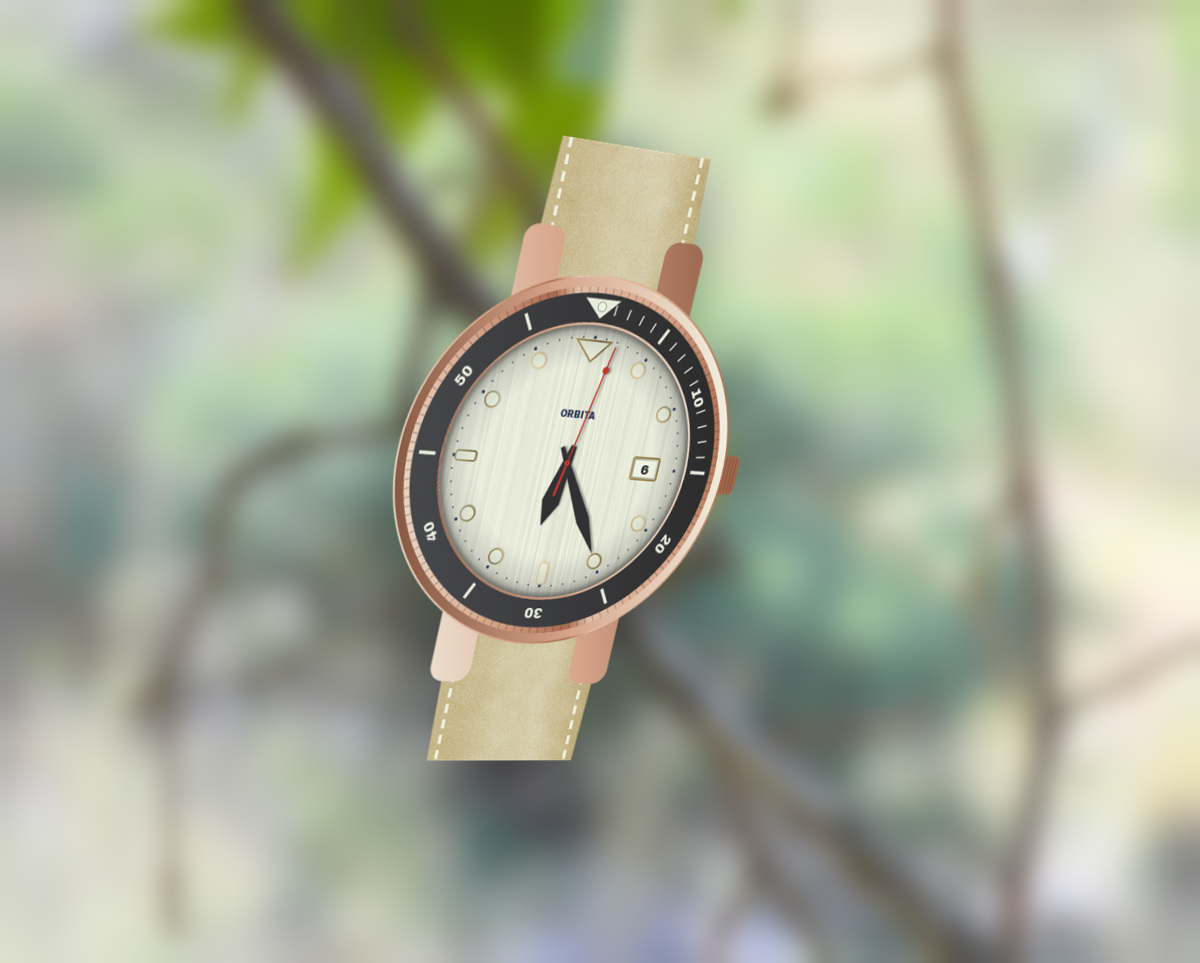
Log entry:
h=6 m=25 s=2
